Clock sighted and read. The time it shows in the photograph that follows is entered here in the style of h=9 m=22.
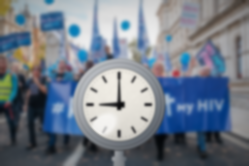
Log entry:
h=9 m=0
